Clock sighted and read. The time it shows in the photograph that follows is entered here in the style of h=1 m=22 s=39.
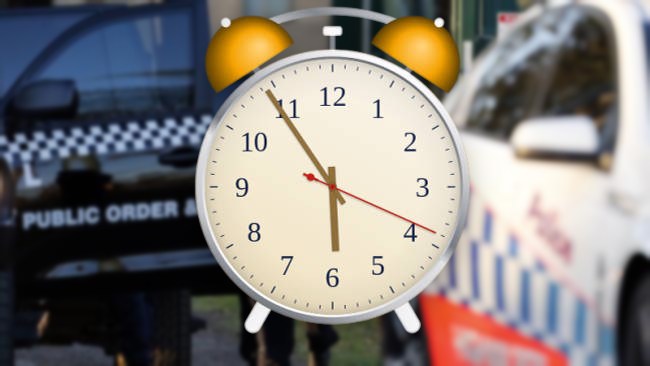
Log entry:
h=5 m=54 s=19
